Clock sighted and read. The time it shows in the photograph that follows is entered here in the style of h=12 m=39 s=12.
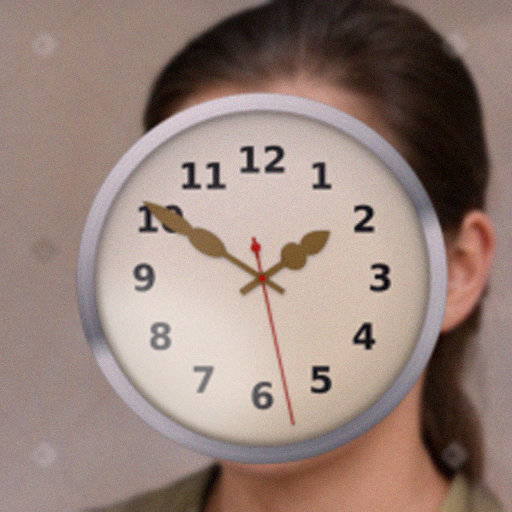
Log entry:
h=1 m=50 s=28
